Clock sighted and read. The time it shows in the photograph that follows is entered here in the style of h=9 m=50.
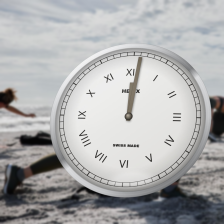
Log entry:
h=12 m=1
